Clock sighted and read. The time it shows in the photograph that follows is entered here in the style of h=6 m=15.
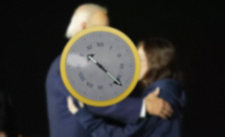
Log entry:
h=10 m=22
